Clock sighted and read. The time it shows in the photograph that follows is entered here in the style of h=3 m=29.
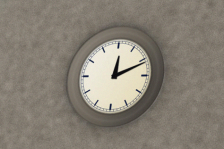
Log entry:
h=12 m=11
